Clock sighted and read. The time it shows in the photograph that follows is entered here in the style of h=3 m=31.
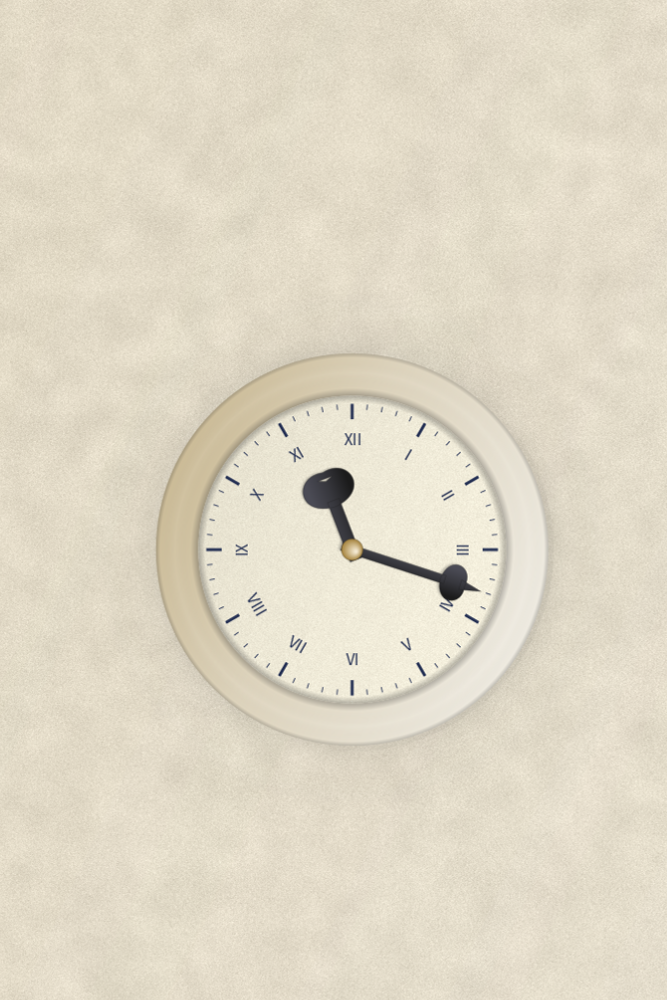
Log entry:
h=11 m=18
